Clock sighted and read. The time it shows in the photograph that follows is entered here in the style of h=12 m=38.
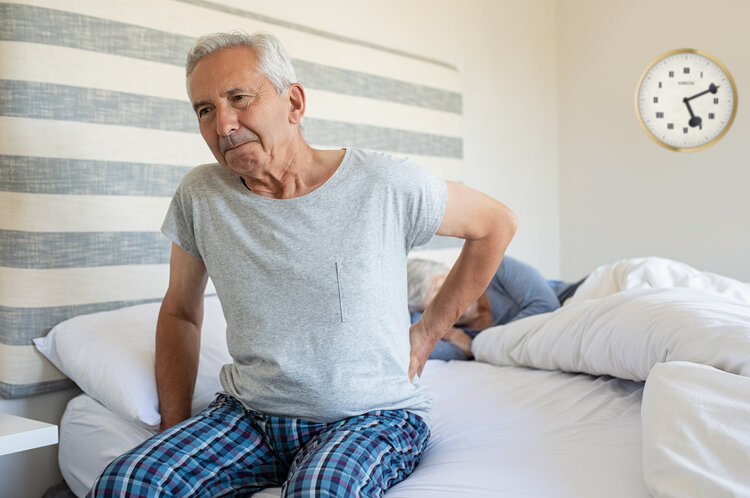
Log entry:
h=5 m=11
